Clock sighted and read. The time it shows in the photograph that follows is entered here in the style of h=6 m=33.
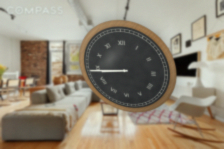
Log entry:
h=8 m=44
